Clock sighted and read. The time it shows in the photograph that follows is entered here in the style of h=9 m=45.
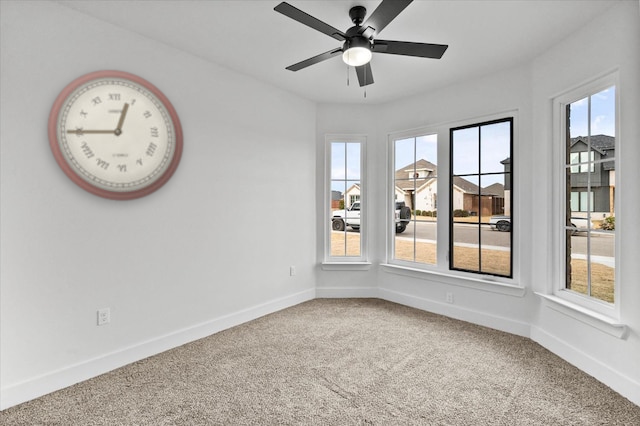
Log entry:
h=12 m=45
